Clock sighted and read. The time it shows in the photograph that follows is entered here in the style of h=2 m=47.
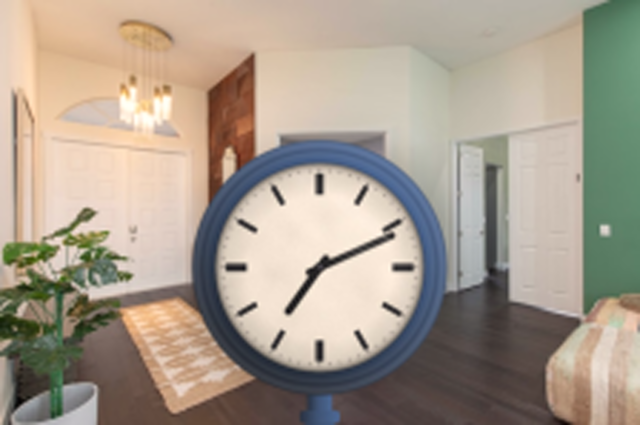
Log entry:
h=7 m=11
